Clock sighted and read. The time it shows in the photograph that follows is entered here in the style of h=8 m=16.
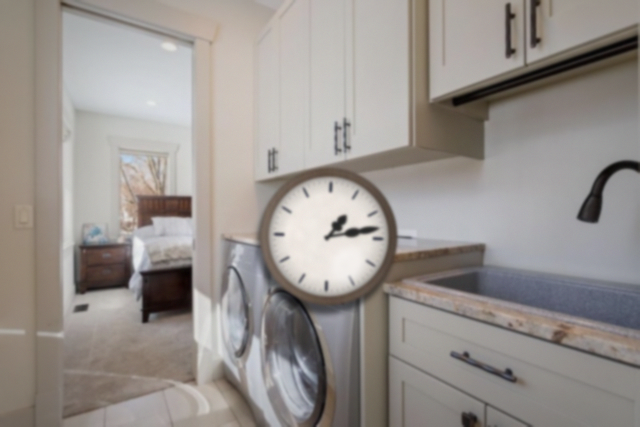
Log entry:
h=1 m=13
